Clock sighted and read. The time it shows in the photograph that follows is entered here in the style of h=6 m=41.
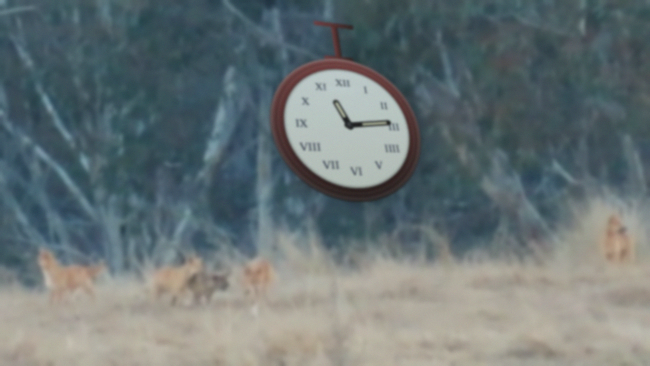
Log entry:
h=11 m=14
